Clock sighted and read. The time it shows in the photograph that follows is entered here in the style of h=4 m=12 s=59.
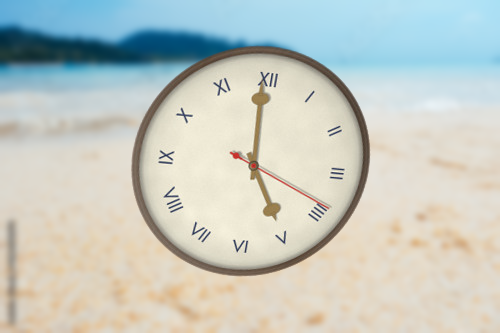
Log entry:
h=4 m=59 s=19
